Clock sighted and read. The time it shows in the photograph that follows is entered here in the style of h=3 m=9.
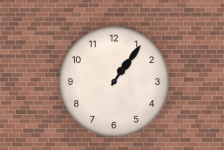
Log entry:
h=1 m=6
